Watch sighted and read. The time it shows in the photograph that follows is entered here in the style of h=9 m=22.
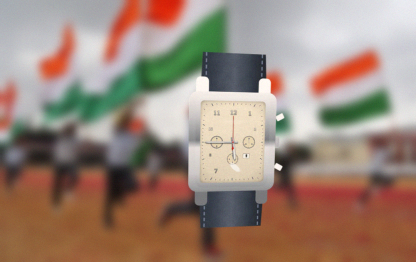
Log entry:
h=5 m=45
